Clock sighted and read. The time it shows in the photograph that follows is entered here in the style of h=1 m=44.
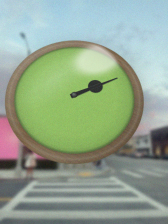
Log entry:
h=2 m=11
